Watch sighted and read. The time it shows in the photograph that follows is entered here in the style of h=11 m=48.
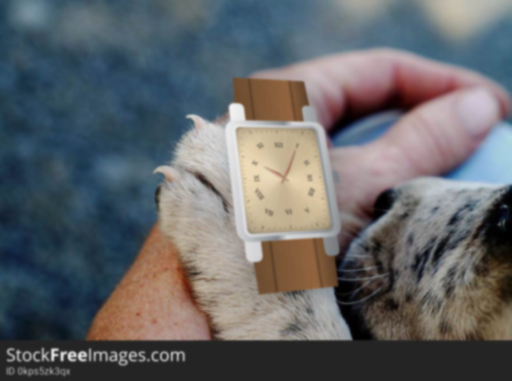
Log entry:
h=10 m=5
